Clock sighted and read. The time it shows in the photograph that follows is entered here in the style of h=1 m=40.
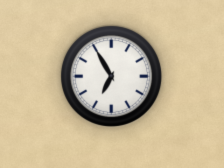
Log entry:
h=6 m=55
